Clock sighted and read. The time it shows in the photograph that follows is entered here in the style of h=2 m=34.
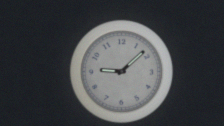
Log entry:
h=9 m=8
